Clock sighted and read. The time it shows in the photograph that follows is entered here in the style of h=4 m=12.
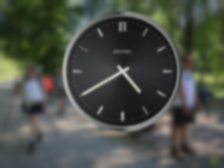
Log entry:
h=4 m=40
